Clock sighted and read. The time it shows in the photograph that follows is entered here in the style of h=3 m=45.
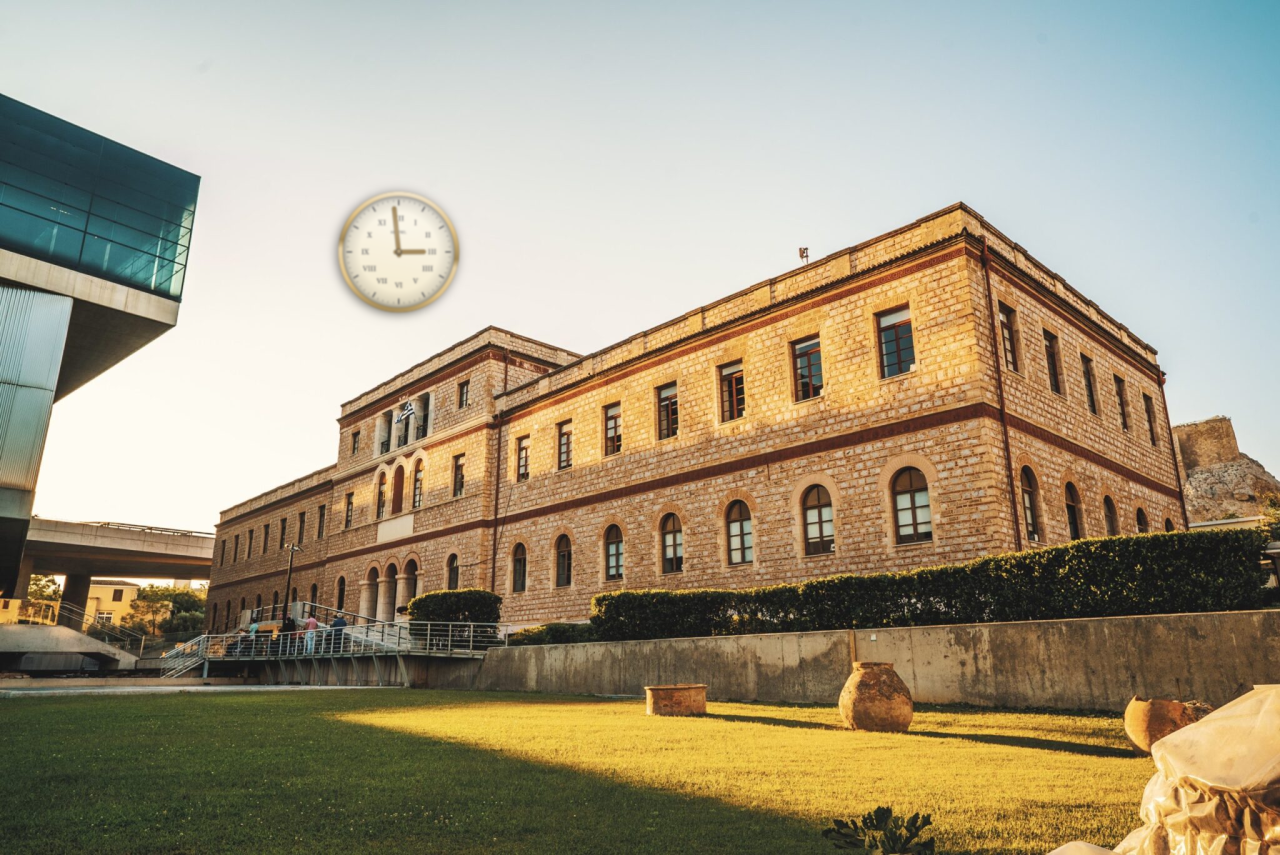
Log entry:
h=2 m=59
